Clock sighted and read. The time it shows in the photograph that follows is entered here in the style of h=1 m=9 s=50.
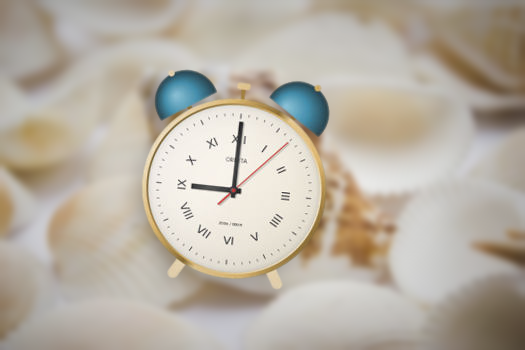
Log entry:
h=9 m=0 s=7
